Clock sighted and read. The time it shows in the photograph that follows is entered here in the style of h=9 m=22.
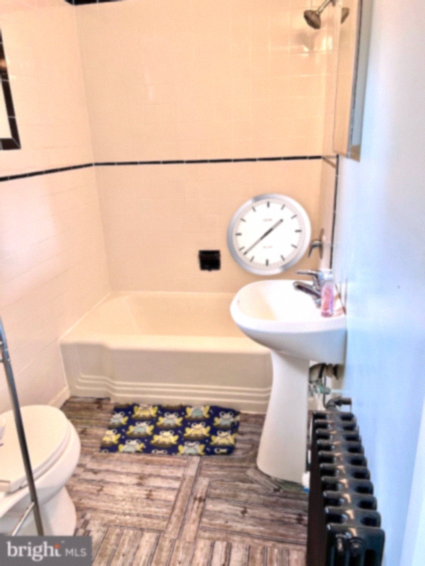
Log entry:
h=1 m=38
